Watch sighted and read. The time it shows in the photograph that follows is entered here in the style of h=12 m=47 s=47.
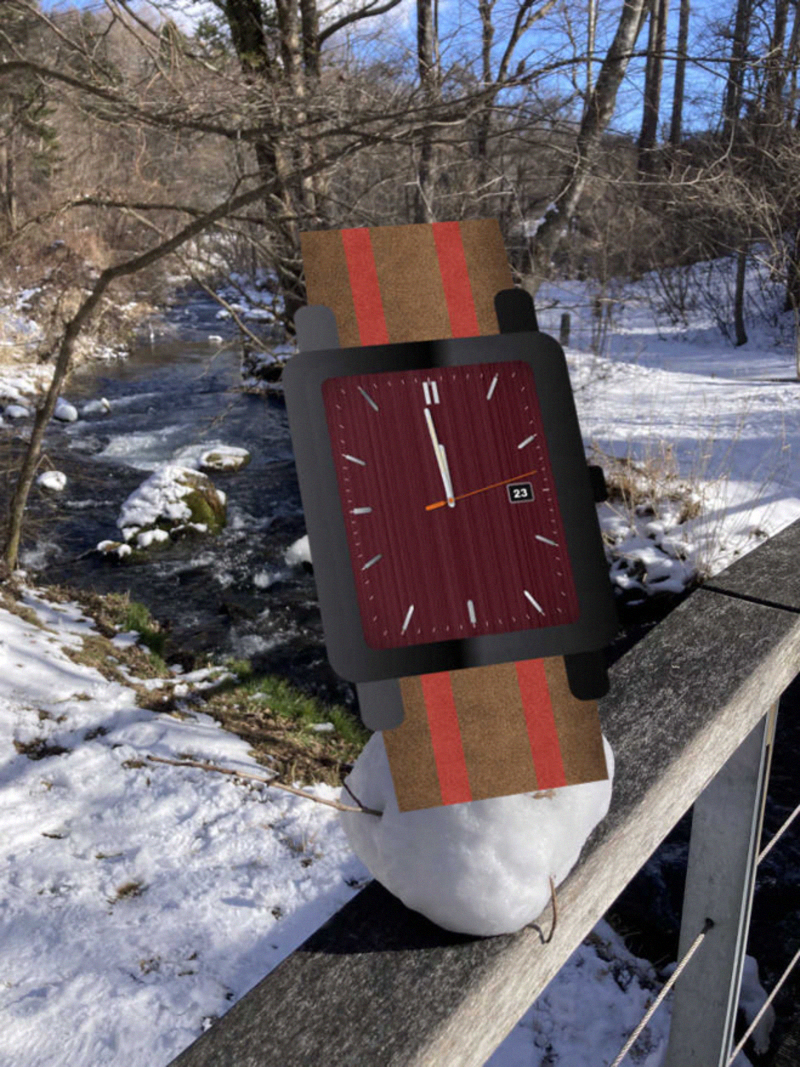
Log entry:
h=11 m=59 s=13
